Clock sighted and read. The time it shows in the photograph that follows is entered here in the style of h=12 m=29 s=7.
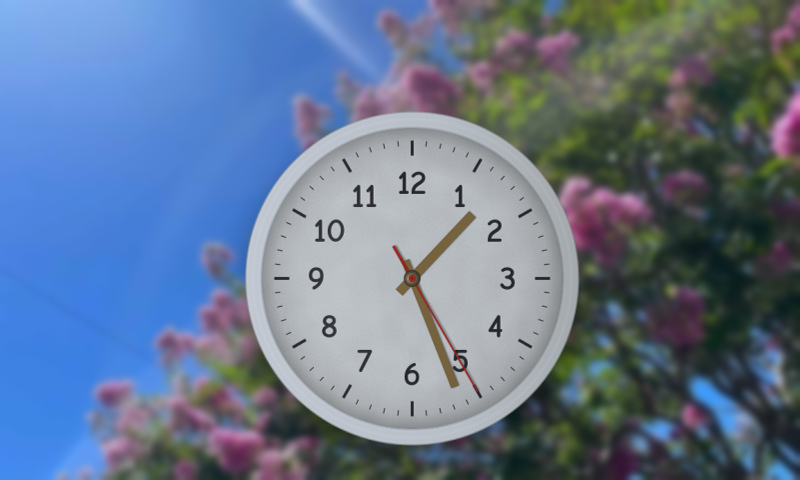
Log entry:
h=1 m=26 s=25
